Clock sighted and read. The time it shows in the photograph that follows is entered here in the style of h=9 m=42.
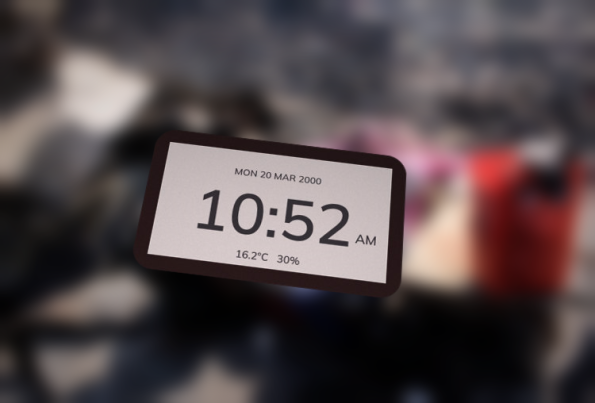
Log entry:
h=10 m=52
